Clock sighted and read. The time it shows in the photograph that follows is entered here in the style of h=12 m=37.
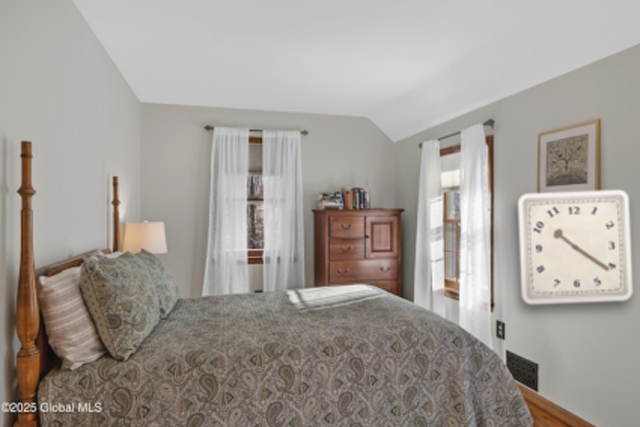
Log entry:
h=10 m=21
